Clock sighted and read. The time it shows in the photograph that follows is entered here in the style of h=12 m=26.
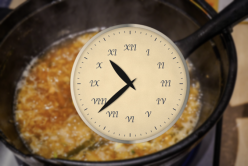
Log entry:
h=10 m=38
